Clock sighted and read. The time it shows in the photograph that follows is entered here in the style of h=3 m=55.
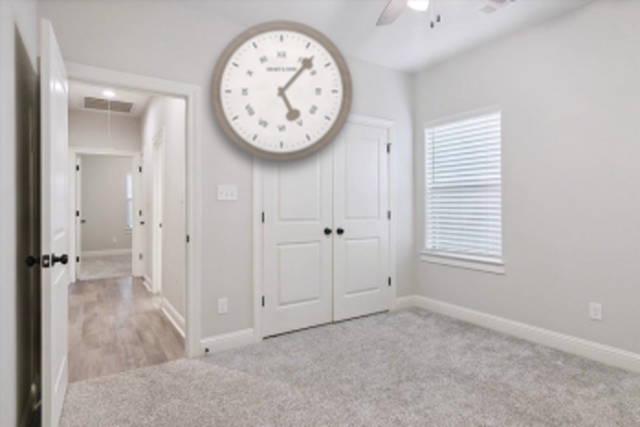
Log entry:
h=5 m=7
